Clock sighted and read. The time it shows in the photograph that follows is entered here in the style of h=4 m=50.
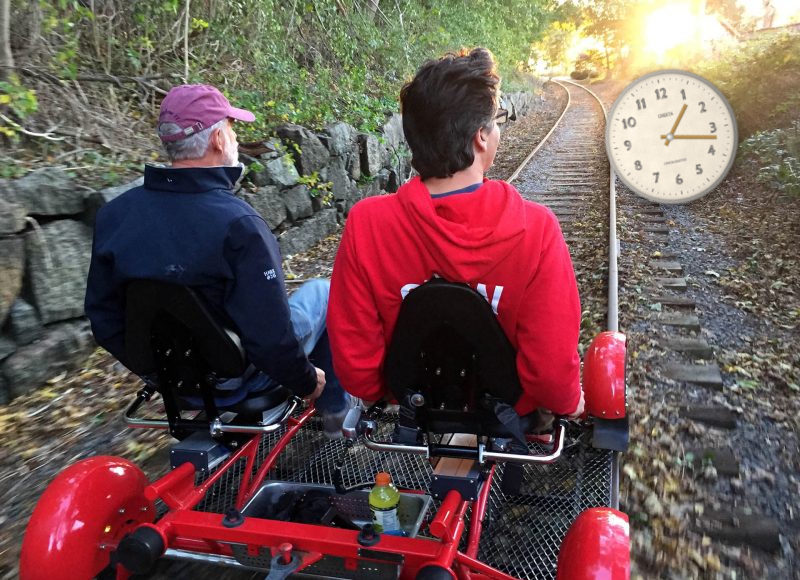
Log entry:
h=1 m=17
